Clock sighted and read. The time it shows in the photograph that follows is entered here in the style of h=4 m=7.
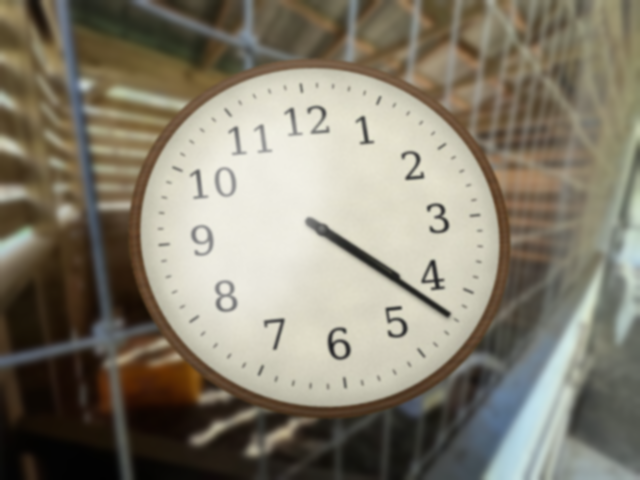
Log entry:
h=4 m=22
